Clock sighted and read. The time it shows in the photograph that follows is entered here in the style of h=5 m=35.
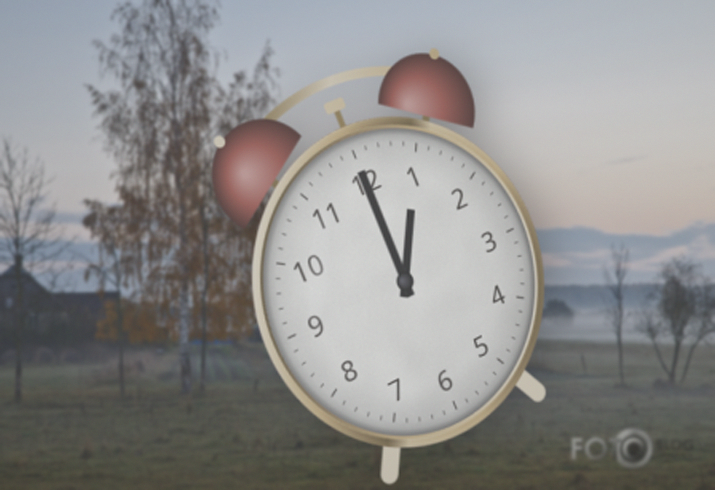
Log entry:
h=1 m=0
